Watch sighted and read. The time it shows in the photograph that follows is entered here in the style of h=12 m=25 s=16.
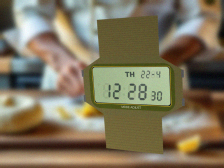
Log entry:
h=12 m=28 s=30
